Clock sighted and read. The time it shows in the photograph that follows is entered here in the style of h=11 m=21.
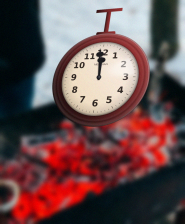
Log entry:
h=11 m=59
